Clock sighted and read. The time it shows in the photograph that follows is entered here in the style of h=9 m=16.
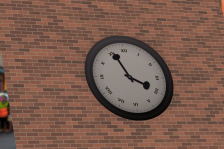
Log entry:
h=3 m=56
